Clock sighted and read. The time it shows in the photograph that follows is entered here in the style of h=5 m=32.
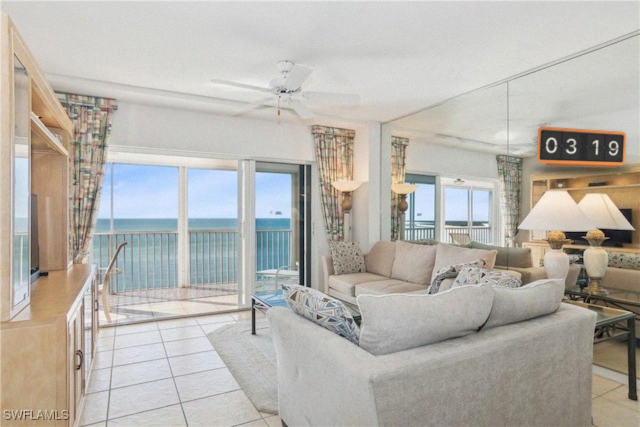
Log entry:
h=3 m=19
